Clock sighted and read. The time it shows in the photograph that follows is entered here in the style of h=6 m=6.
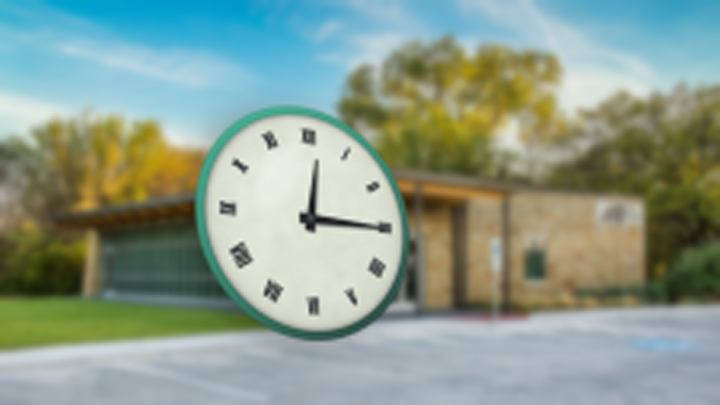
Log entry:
h=12 m=15
